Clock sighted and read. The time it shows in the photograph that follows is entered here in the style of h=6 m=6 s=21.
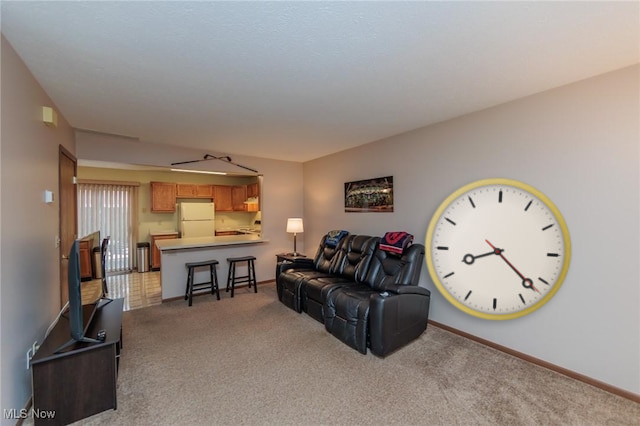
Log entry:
h=8 m=22 s=22
